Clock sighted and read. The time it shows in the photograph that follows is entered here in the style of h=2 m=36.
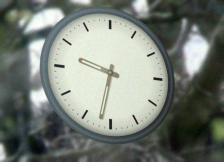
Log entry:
h=9 m=32
